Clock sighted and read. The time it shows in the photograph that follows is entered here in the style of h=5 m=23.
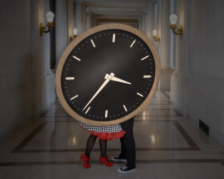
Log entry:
h=3 m=36
